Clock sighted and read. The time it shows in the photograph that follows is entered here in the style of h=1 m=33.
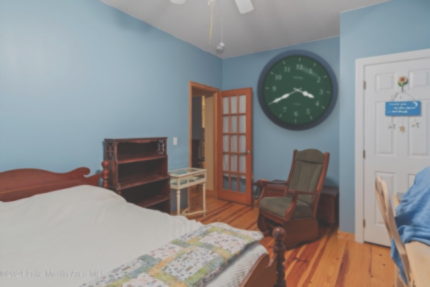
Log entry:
h=3 m=40
